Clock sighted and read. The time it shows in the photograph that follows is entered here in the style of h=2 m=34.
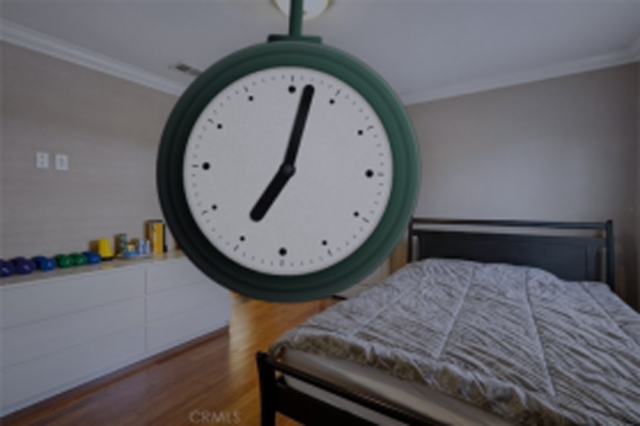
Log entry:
h=7 m=2
